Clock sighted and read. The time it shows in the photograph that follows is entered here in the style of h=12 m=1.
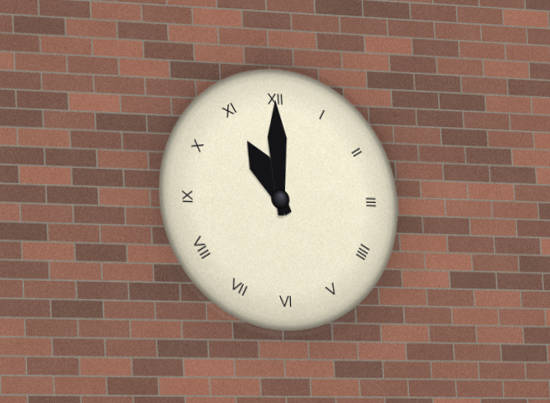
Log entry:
h=11 m=0
